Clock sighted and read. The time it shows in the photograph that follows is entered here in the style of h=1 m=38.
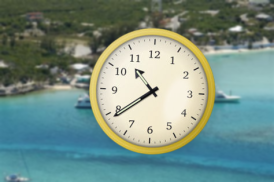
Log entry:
h=10 m=39
